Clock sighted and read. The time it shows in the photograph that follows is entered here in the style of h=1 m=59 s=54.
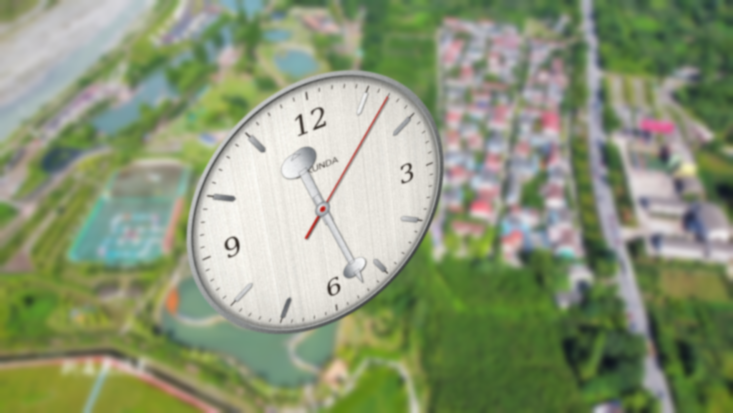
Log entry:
h=11 m=27 s=7
